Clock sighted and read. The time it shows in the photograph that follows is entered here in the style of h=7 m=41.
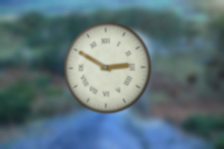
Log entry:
h=2 m=50
